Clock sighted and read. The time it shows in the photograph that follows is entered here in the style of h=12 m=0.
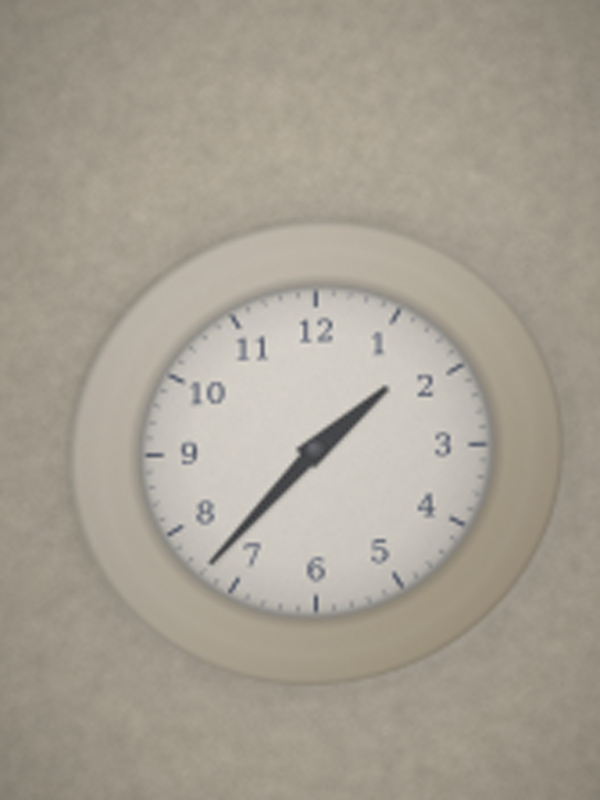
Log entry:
h=1 m=37
